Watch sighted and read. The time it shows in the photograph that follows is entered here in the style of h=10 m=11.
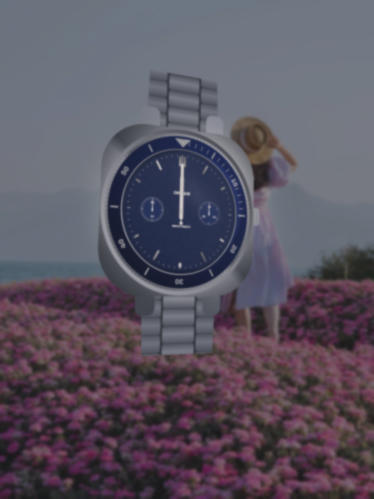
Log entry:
h=12 m=0
